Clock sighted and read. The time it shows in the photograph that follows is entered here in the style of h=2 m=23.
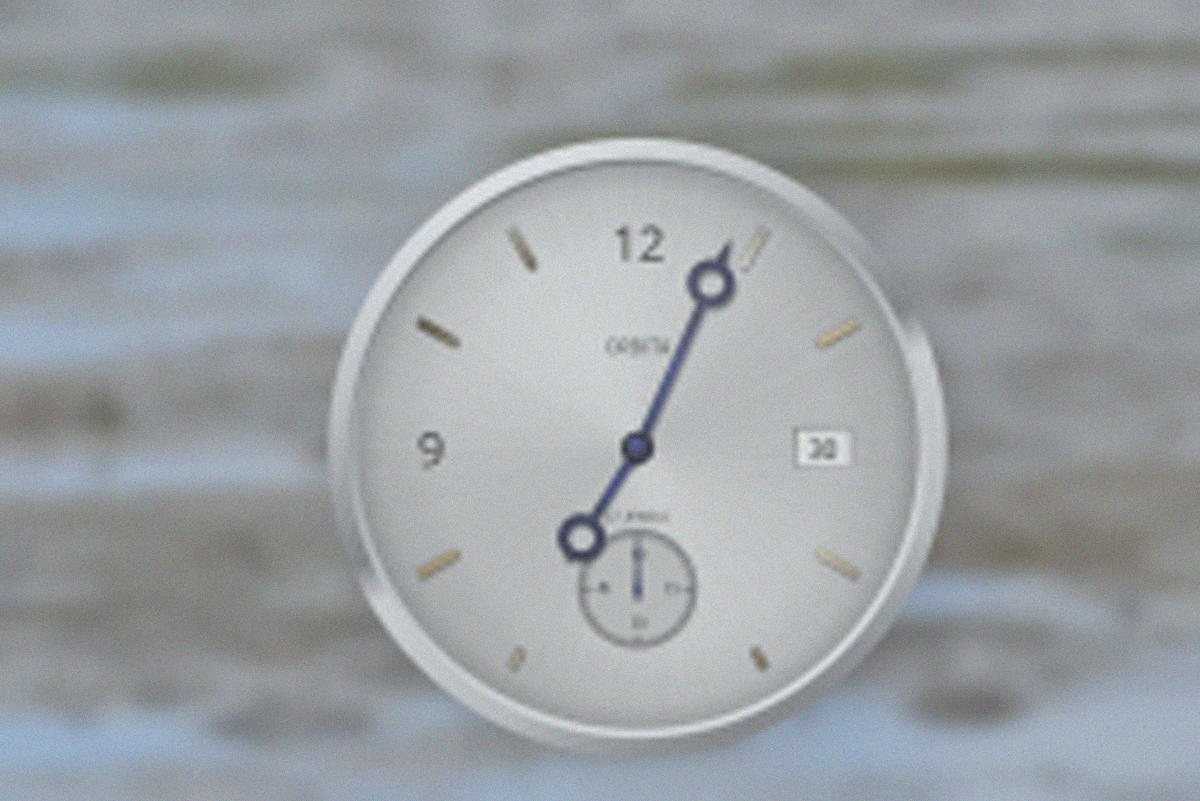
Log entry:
h=7 m=4
